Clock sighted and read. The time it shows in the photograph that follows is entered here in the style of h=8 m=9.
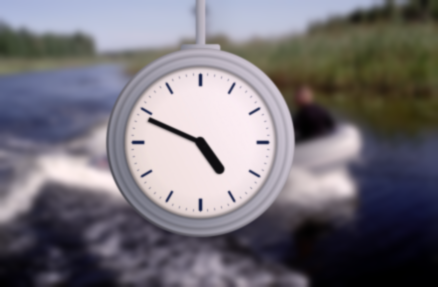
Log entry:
h=4 m=49
